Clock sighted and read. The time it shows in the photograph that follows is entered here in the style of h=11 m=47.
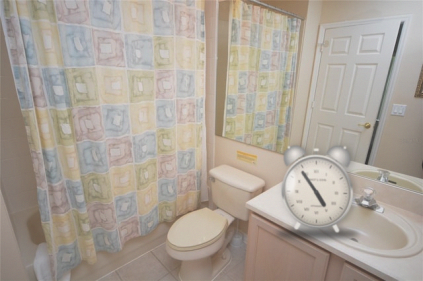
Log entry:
h=4 m=54
